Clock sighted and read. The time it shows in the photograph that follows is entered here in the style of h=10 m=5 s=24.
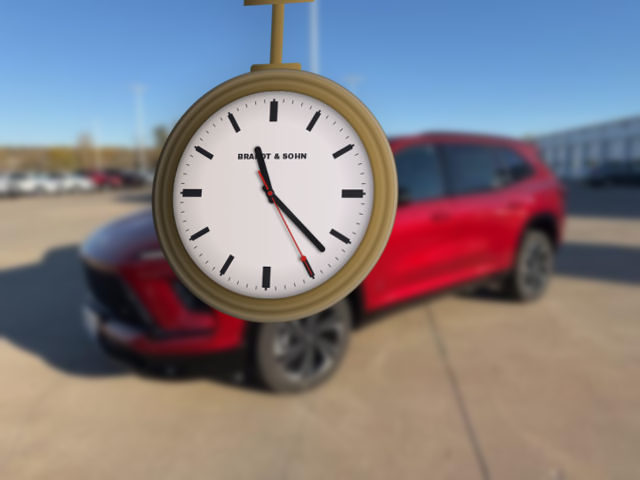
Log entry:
h=11 m=22 s=25
